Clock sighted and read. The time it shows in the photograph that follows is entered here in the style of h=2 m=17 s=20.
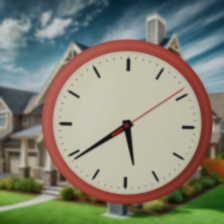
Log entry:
h=5 m=39 s=9
